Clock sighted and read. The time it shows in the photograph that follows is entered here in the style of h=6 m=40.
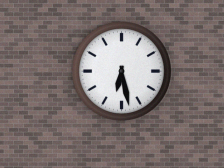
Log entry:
h=6 m=28
